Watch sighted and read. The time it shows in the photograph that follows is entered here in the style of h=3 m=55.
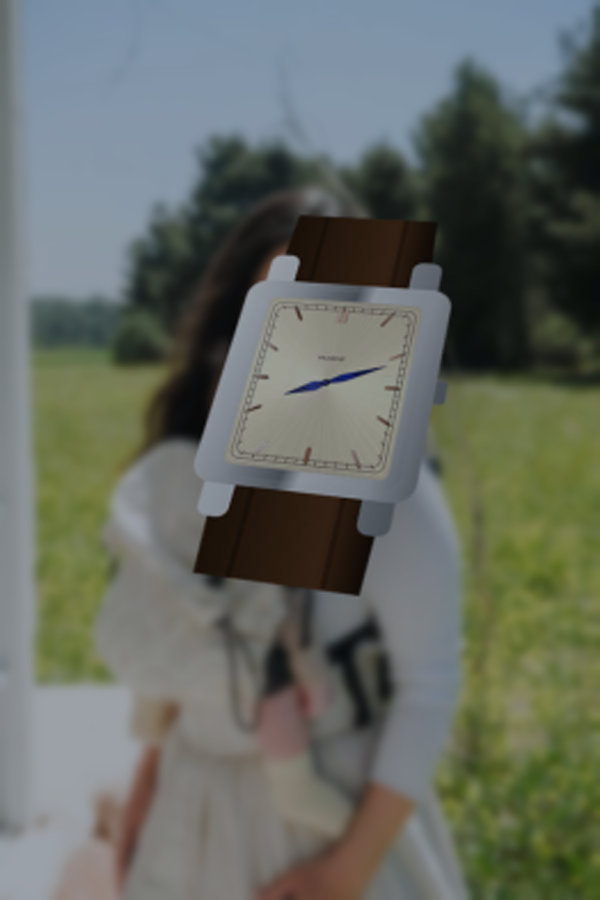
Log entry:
h=8 m=11
